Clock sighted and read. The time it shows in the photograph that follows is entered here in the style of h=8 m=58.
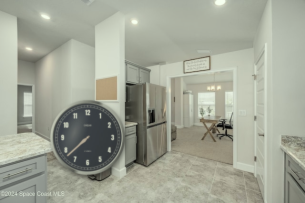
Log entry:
h=7 m=38
